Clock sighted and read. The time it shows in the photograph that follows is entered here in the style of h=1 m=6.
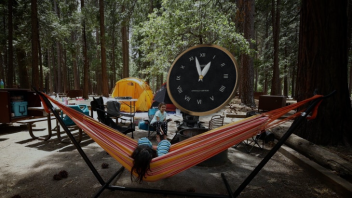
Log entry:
h=12 m=57
